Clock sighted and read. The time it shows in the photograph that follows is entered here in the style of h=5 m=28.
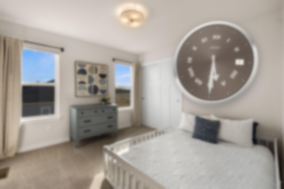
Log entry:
h=5 m=30
